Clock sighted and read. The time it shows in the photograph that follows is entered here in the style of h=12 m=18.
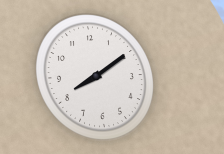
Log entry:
h=8 m=10
